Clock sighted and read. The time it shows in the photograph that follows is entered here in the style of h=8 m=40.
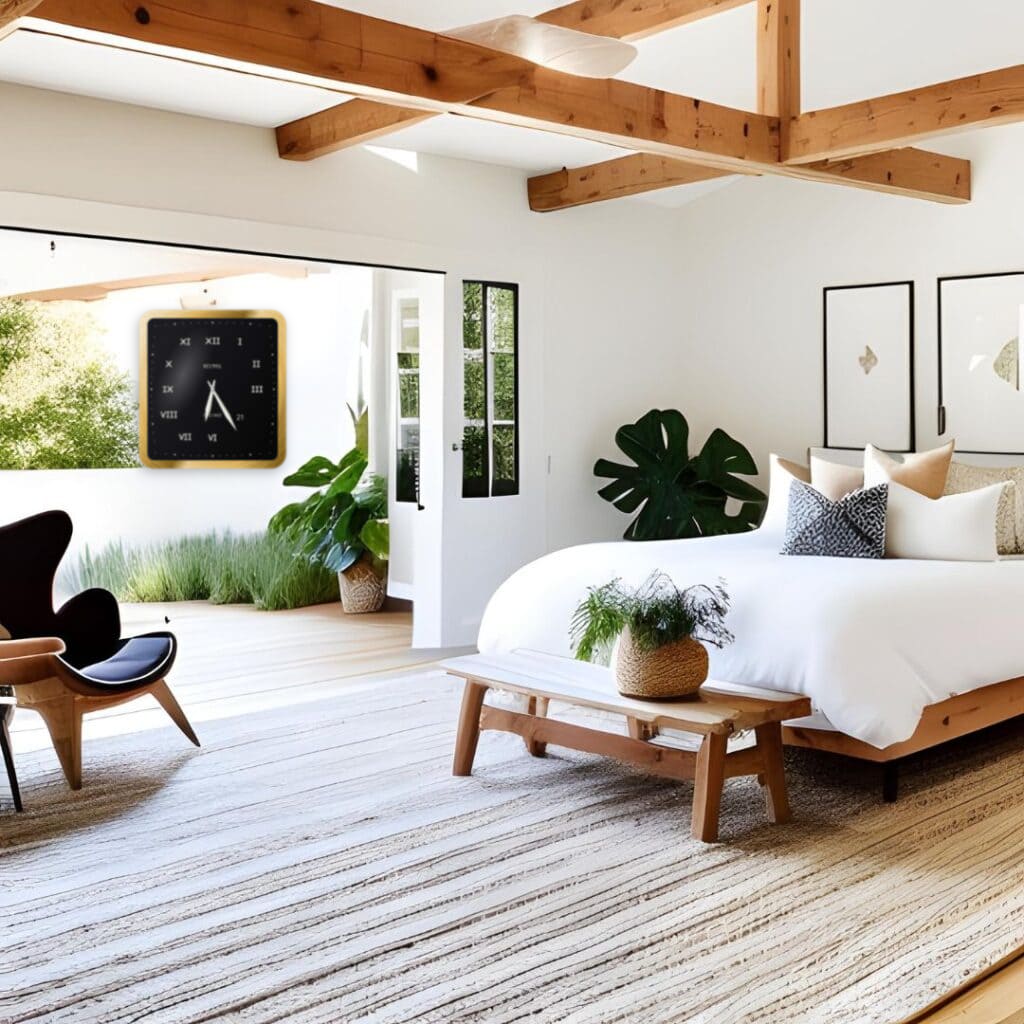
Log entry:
h=6 m=25
